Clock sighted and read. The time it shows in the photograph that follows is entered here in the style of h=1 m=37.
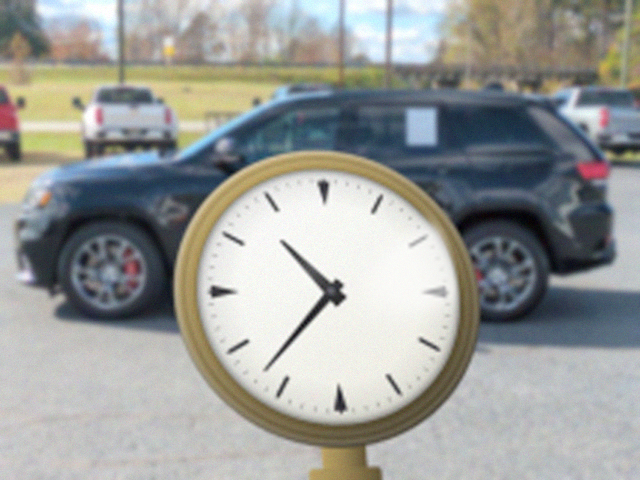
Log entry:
h=10 m=37
